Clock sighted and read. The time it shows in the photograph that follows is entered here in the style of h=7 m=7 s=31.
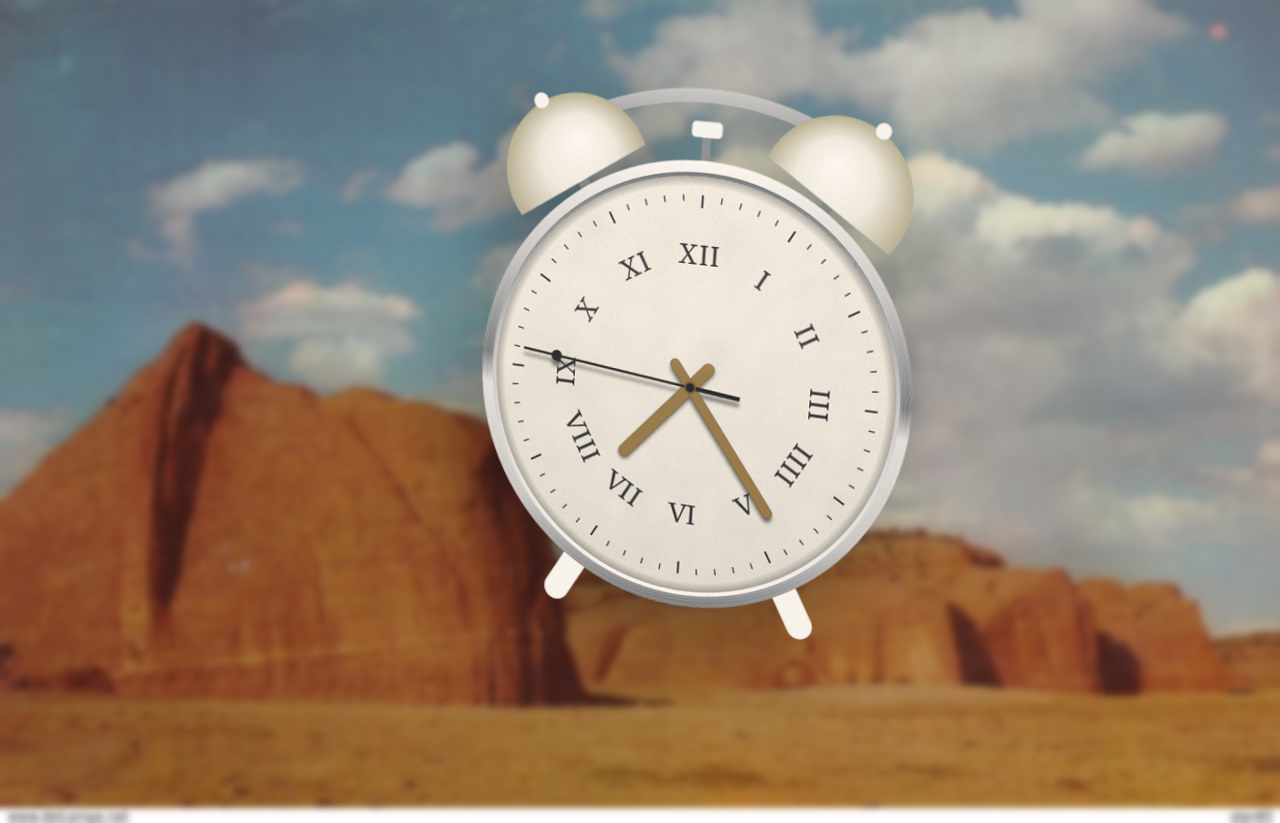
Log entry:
h=7 m=23 s=46
